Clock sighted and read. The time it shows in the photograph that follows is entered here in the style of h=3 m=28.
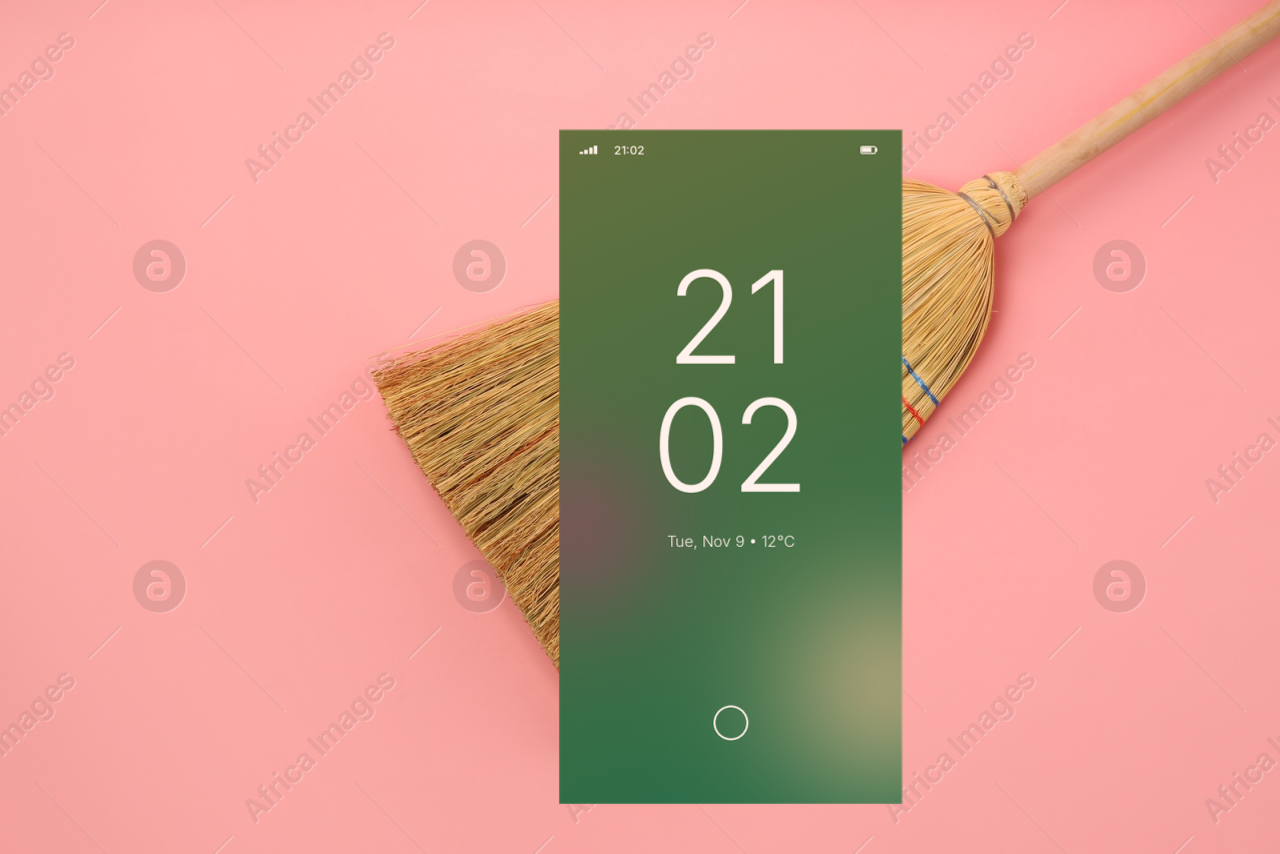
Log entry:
h=21 m=2
